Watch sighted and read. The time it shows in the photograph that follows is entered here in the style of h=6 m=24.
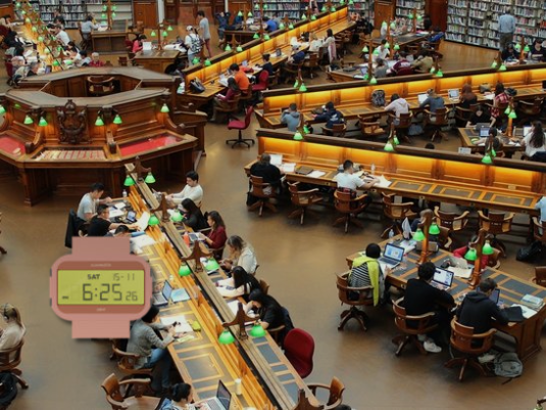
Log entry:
h=6 m=25
